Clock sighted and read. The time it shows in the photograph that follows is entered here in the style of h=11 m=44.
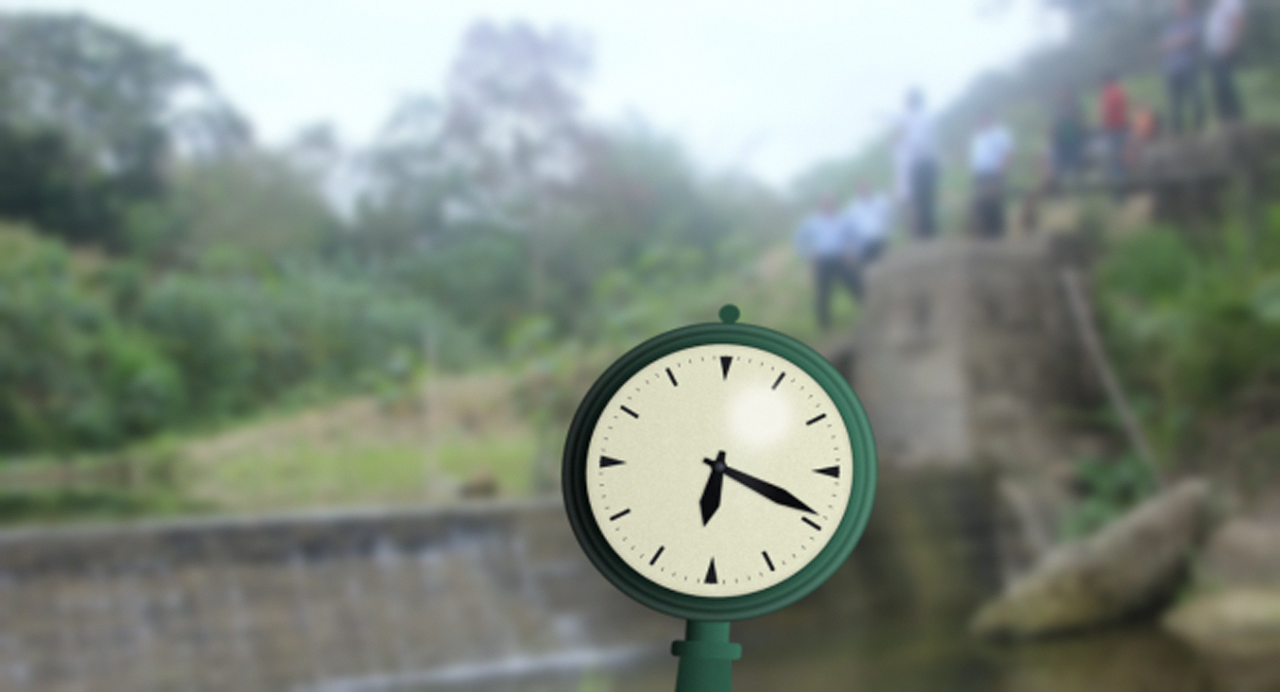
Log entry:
h=6 m=19
